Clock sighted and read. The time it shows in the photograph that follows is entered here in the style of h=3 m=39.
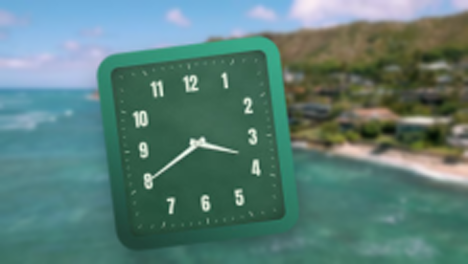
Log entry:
h=3 m=40
